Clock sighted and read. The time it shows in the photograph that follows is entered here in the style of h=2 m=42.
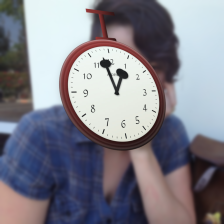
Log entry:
h=12 m=58
